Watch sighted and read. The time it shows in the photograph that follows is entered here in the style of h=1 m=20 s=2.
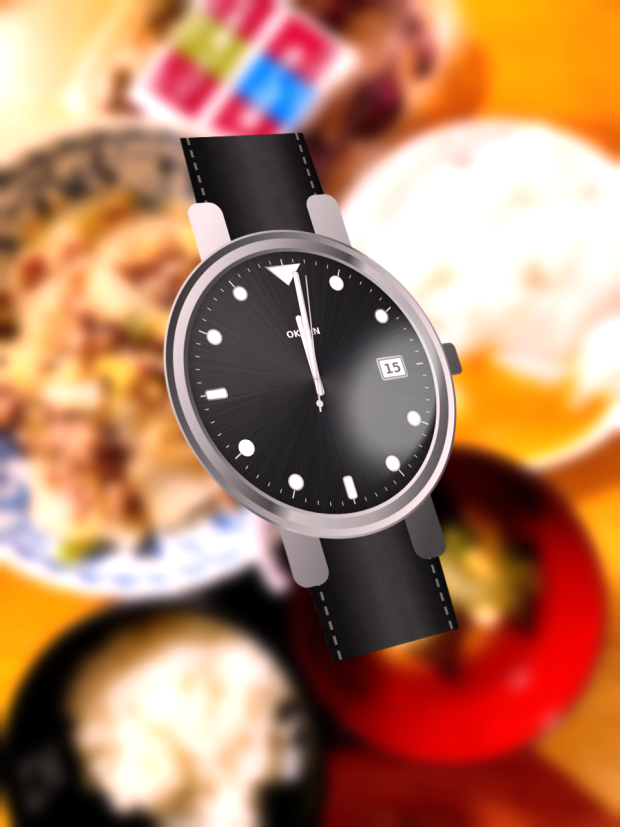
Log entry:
h=12 m=1 s=2
